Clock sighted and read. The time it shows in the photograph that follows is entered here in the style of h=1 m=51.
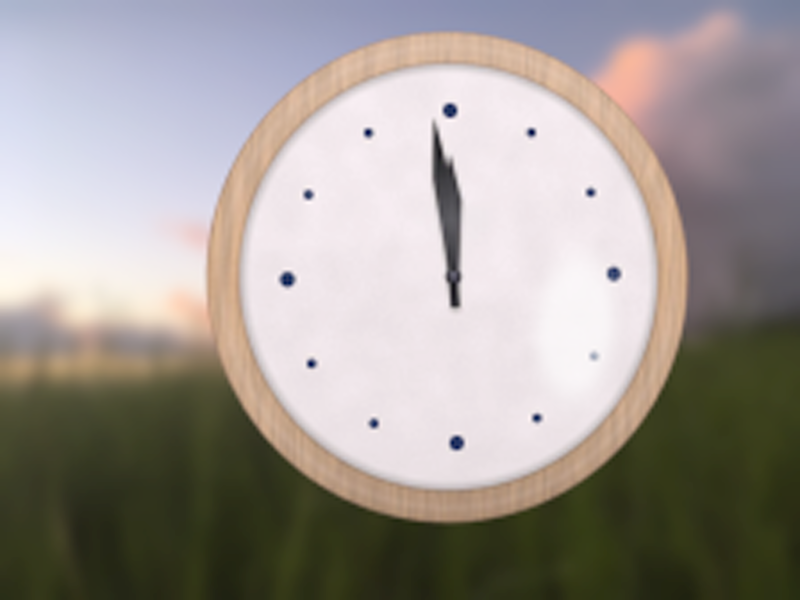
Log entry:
h=11 m=59
